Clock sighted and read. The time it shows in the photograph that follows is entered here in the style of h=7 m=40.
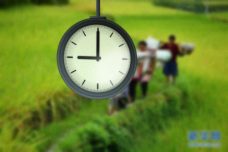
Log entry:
h=9 m=0
